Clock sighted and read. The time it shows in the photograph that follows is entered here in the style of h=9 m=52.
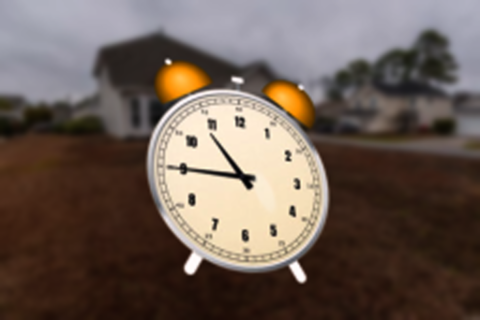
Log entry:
h=10 m=45
